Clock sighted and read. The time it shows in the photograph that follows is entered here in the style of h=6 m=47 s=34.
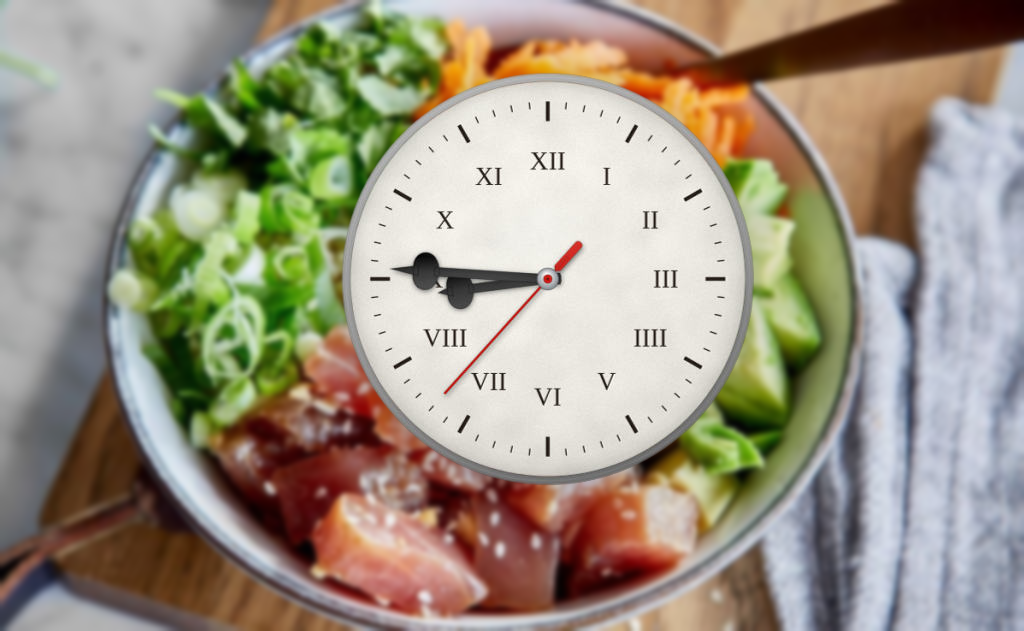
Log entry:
h=8 m=45 s=37
